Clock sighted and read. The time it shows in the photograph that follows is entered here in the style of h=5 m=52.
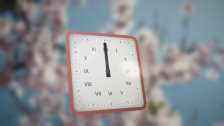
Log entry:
h=12 m=0
